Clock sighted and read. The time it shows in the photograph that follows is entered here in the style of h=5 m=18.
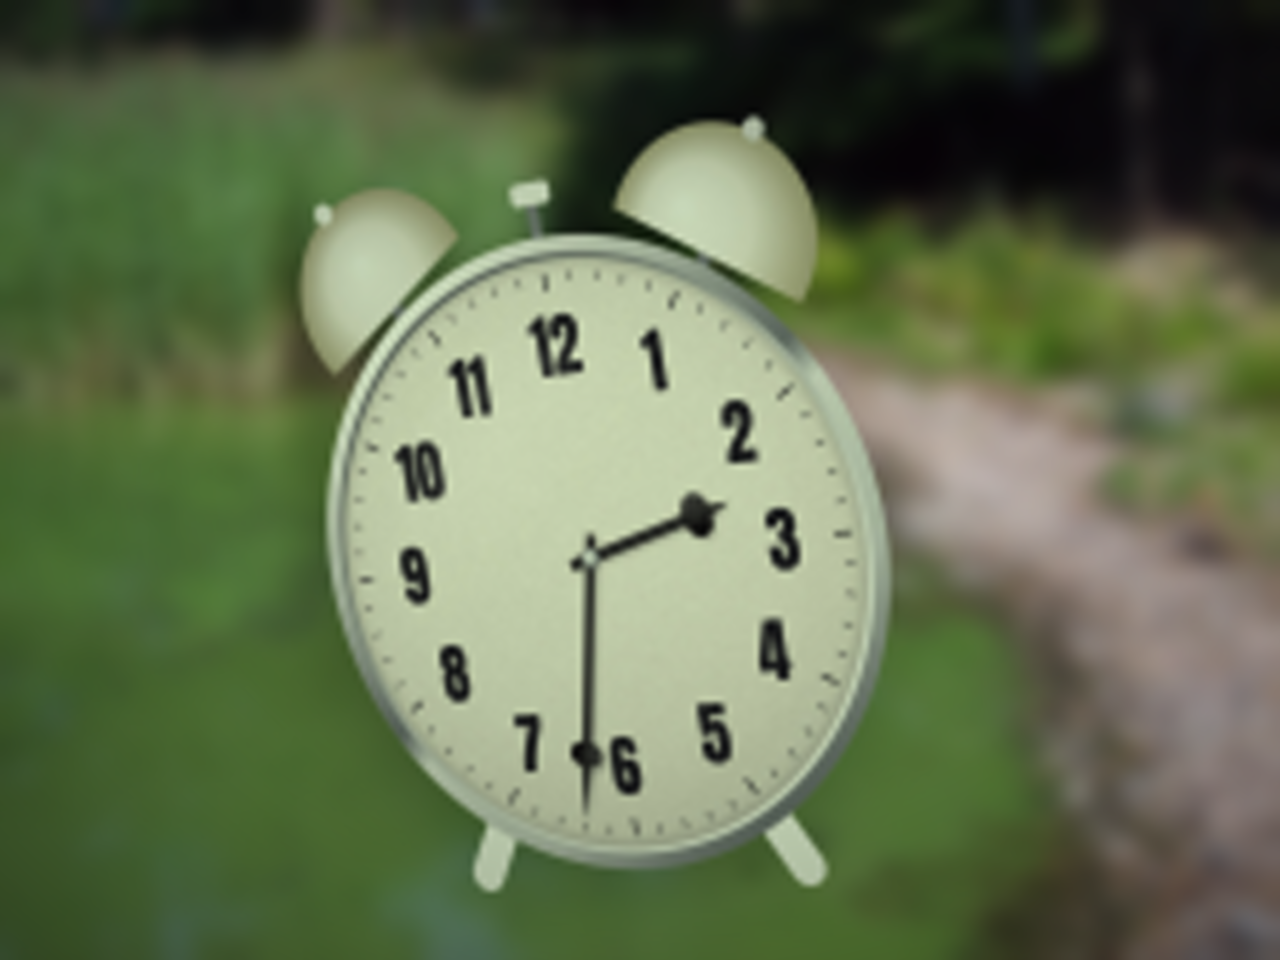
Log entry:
h=2 m=32
